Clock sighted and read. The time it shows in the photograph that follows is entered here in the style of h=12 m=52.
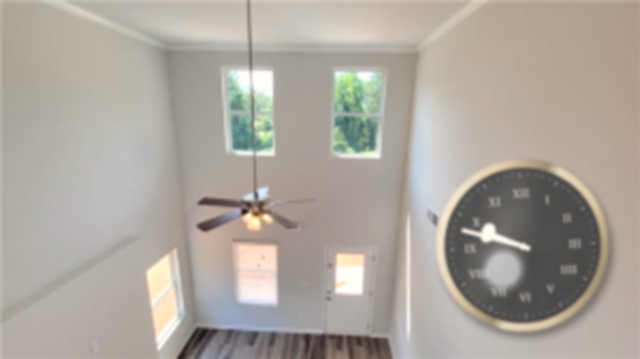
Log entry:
h=9 m=48
